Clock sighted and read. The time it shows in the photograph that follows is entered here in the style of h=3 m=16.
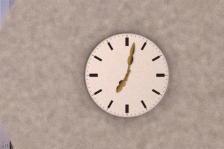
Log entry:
h=7 m=2
